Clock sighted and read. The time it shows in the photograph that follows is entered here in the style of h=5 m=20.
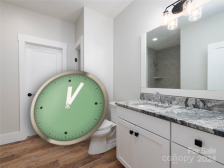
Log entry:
h=12 m=5
